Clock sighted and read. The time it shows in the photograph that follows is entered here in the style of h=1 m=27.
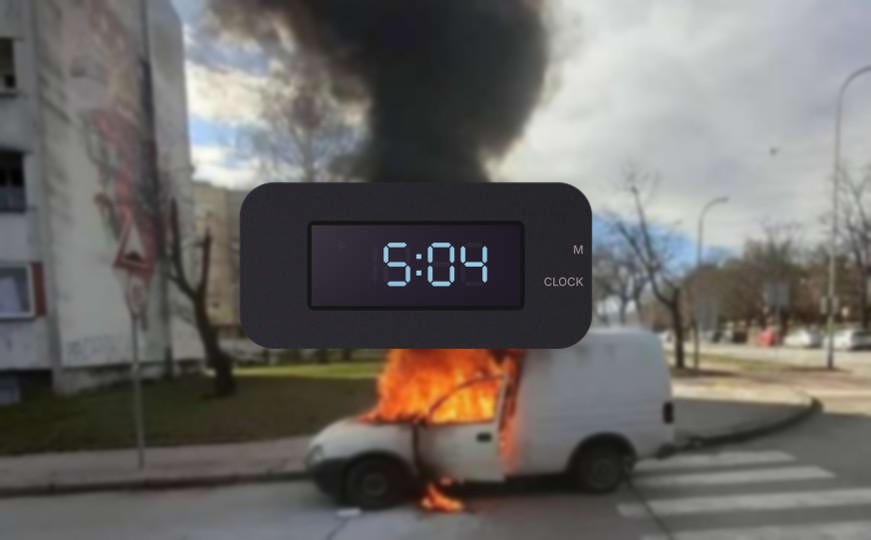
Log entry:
h=5 m=4
